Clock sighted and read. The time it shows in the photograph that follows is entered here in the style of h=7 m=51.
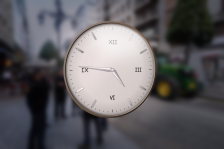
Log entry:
h=4 m=46
